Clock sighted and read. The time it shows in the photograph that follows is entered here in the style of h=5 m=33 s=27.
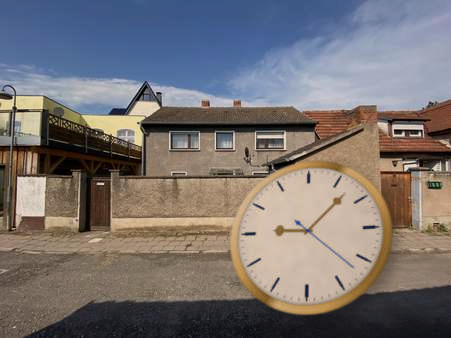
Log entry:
h=9 m=7 s=22
